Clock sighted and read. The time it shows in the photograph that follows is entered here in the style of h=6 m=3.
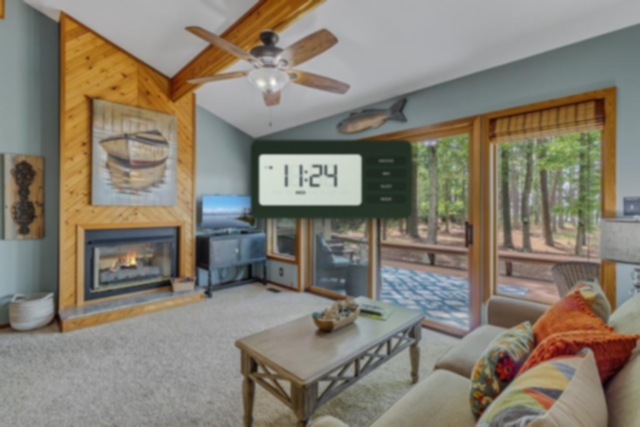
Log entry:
h=11 m=24
